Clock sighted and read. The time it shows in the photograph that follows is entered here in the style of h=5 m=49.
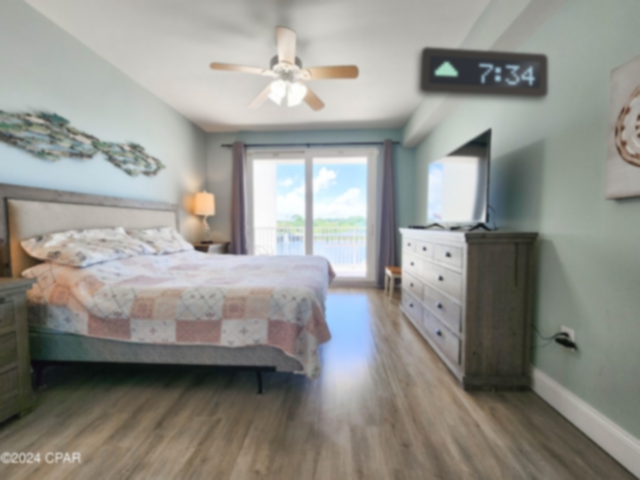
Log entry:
h=7 m=34
